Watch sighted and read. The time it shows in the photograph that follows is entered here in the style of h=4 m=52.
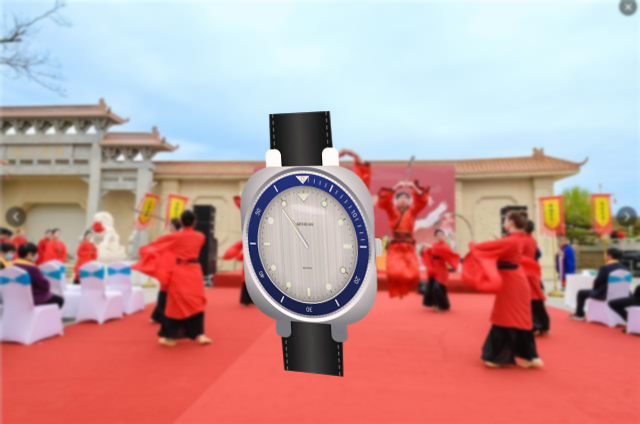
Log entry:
h=10 m=54
